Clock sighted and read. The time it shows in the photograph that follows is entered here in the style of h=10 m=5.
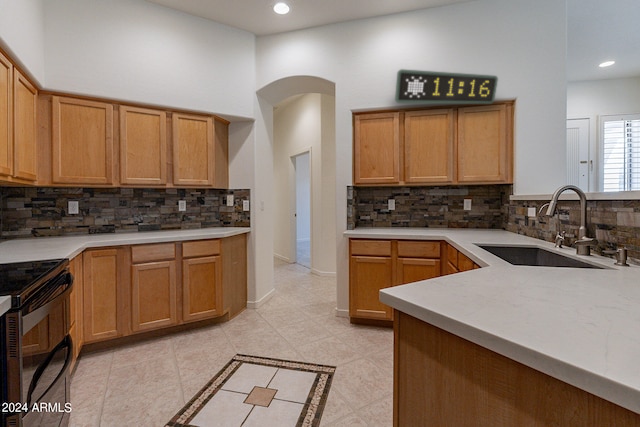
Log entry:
h=11 m=16
